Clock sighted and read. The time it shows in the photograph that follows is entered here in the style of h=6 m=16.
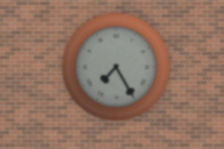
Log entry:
h=7 m=25
